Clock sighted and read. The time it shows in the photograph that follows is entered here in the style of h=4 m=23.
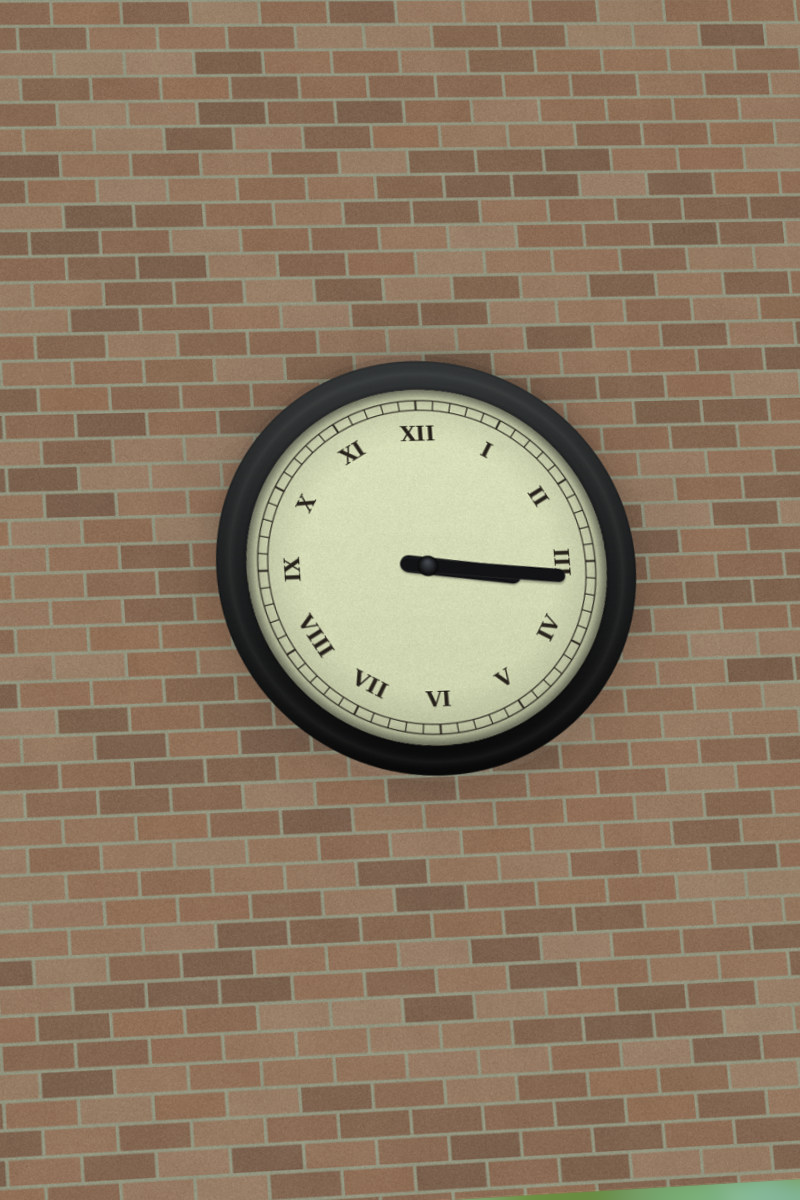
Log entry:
h=3 m=16
